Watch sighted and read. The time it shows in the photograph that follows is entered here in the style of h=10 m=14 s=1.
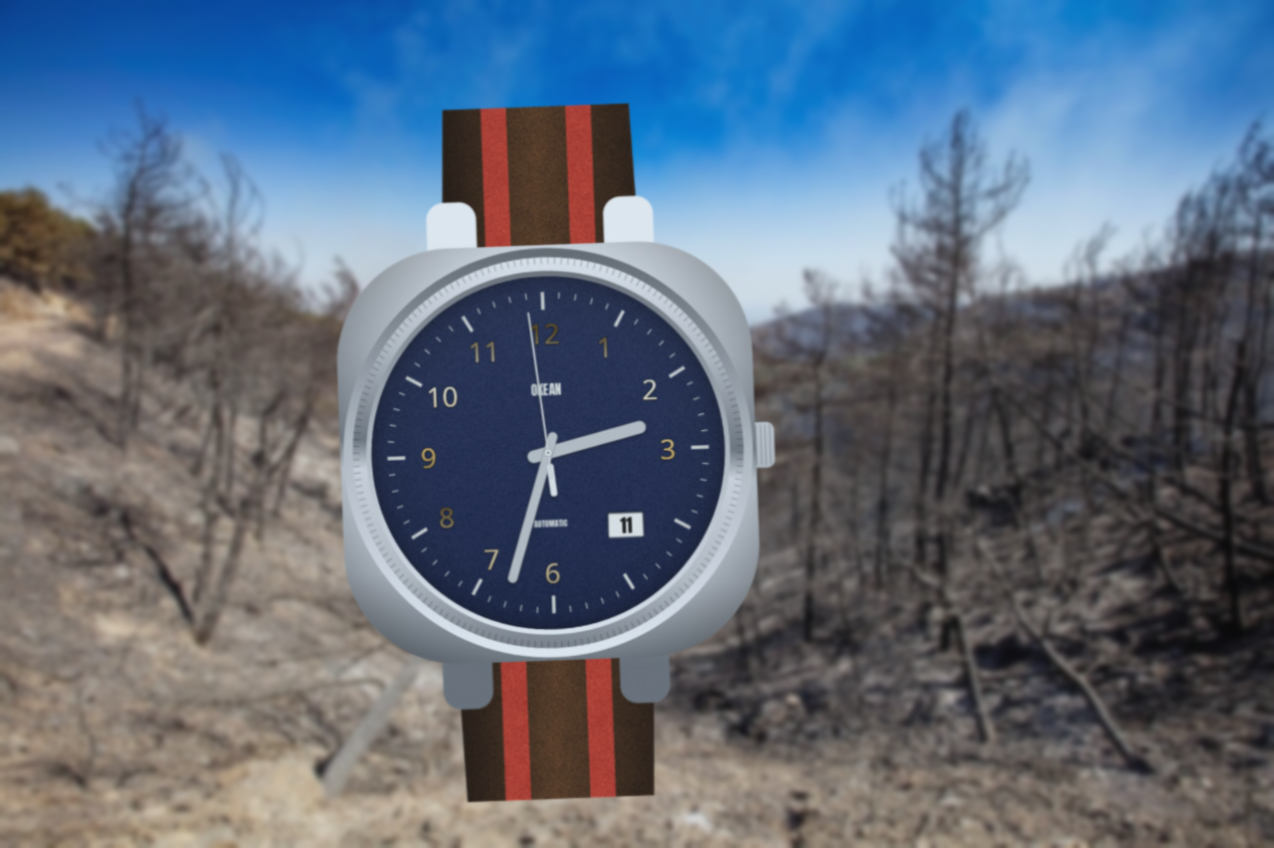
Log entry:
h=2 m=32 s=59
